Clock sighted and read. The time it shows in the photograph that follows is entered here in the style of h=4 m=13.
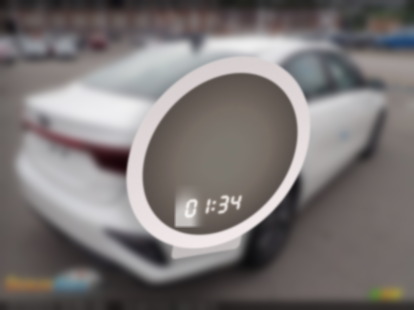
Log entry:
h=1 m=34
